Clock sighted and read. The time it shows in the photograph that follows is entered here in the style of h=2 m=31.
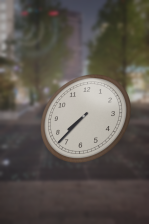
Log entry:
h=7 m=37
